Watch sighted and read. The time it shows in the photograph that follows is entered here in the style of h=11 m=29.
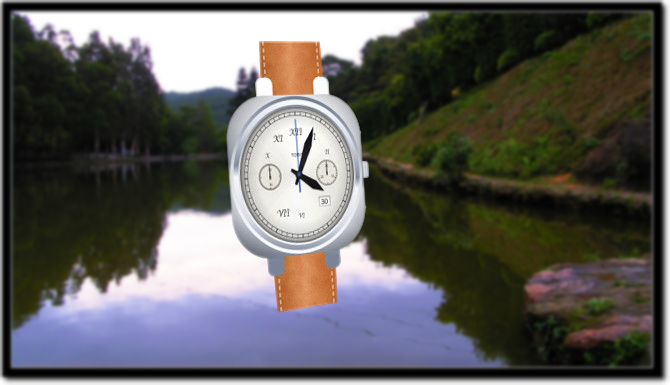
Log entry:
h=4 m=4
